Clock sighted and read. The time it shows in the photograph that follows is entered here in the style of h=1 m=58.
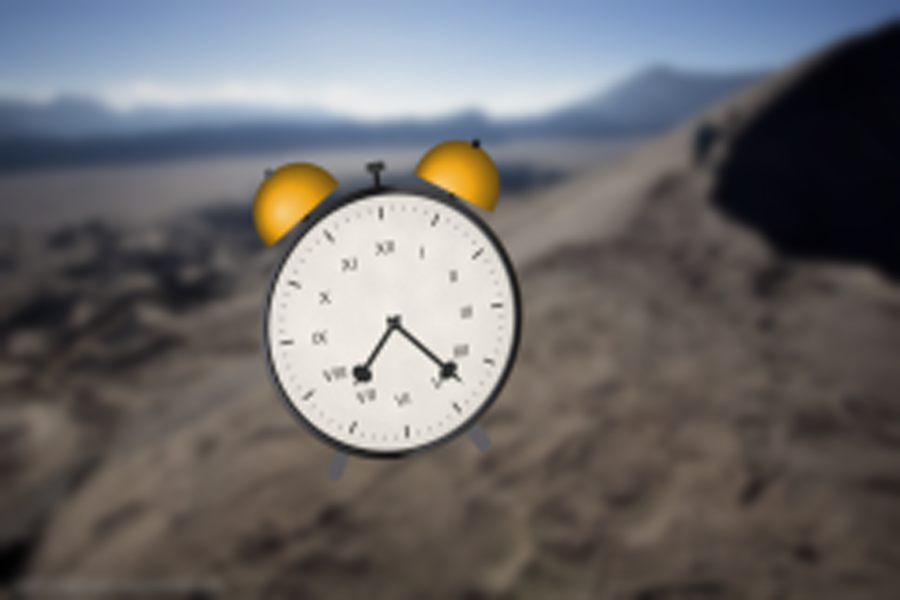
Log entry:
h=7 m=23
